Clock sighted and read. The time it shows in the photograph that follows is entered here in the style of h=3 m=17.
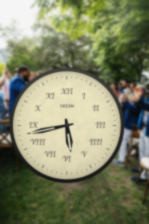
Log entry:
h=5 m=43
